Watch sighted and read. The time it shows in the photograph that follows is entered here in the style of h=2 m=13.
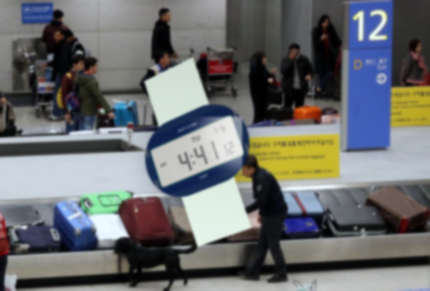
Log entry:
h=4 m=41
